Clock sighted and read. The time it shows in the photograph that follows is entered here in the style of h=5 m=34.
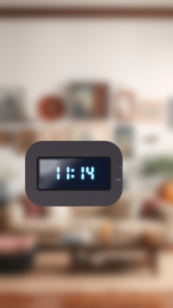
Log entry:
h=11 m=14
